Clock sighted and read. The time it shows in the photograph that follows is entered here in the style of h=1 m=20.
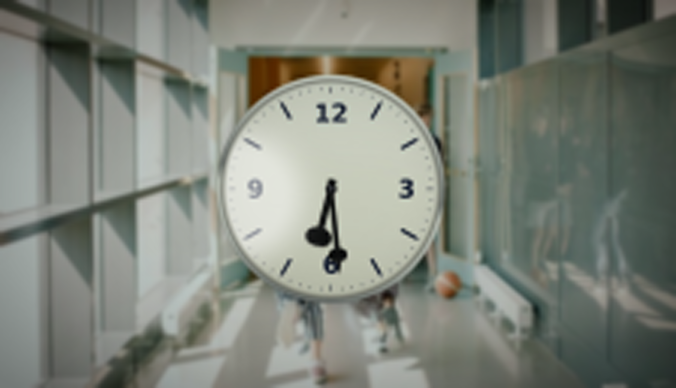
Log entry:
h=6 m=29
